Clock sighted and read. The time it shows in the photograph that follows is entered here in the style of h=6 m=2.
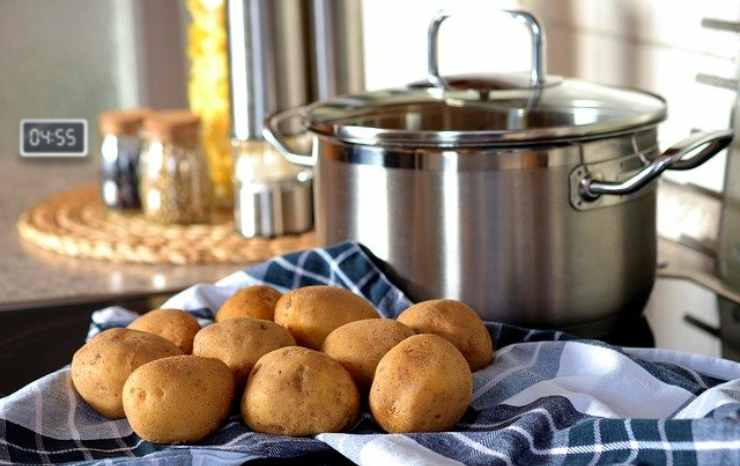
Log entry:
h=4 m=55
